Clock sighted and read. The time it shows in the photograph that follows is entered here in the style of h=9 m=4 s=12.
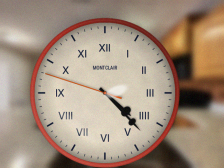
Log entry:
h=4 m=22 s=48
